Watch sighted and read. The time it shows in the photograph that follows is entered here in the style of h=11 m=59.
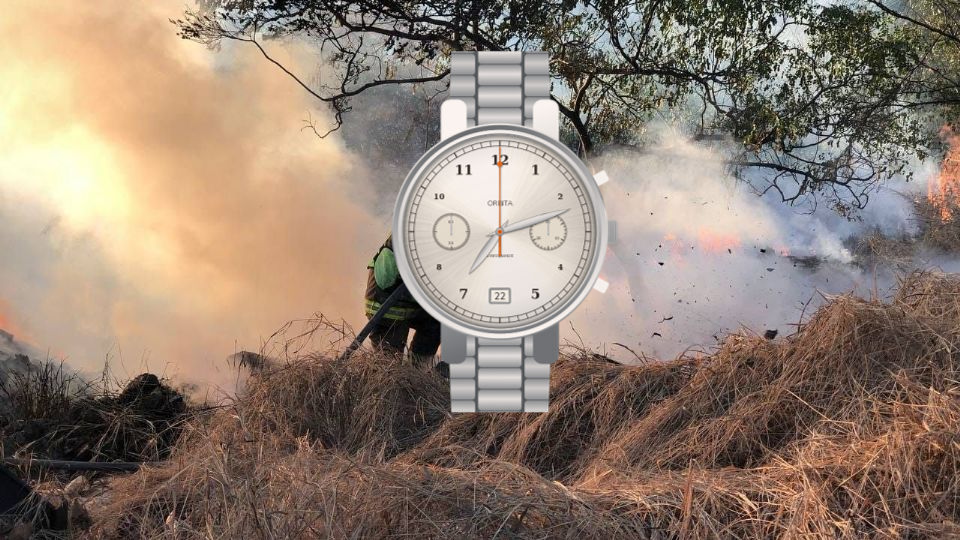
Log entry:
h=7 m=12
